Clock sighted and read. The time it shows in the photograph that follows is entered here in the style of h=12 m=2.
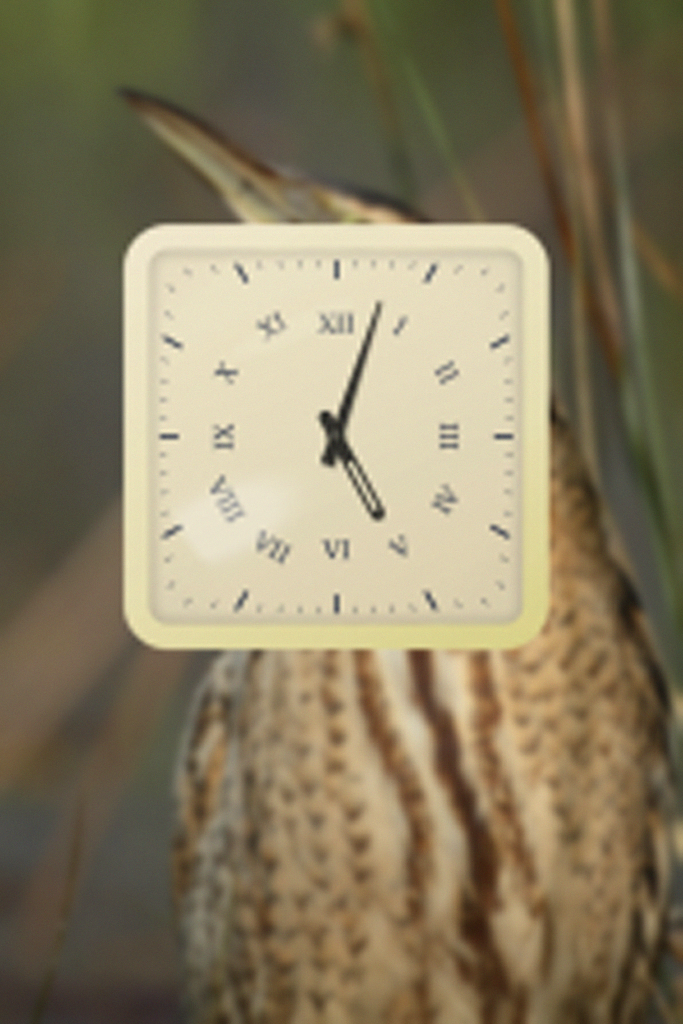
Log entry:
h=5 m=3
